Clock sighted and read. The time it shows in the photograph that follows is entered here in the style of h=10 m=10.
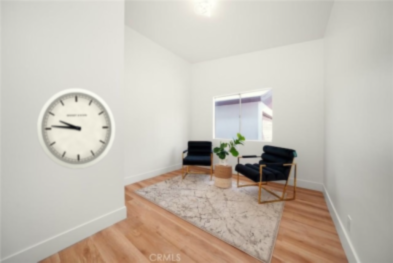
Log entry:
h=9 m=46
